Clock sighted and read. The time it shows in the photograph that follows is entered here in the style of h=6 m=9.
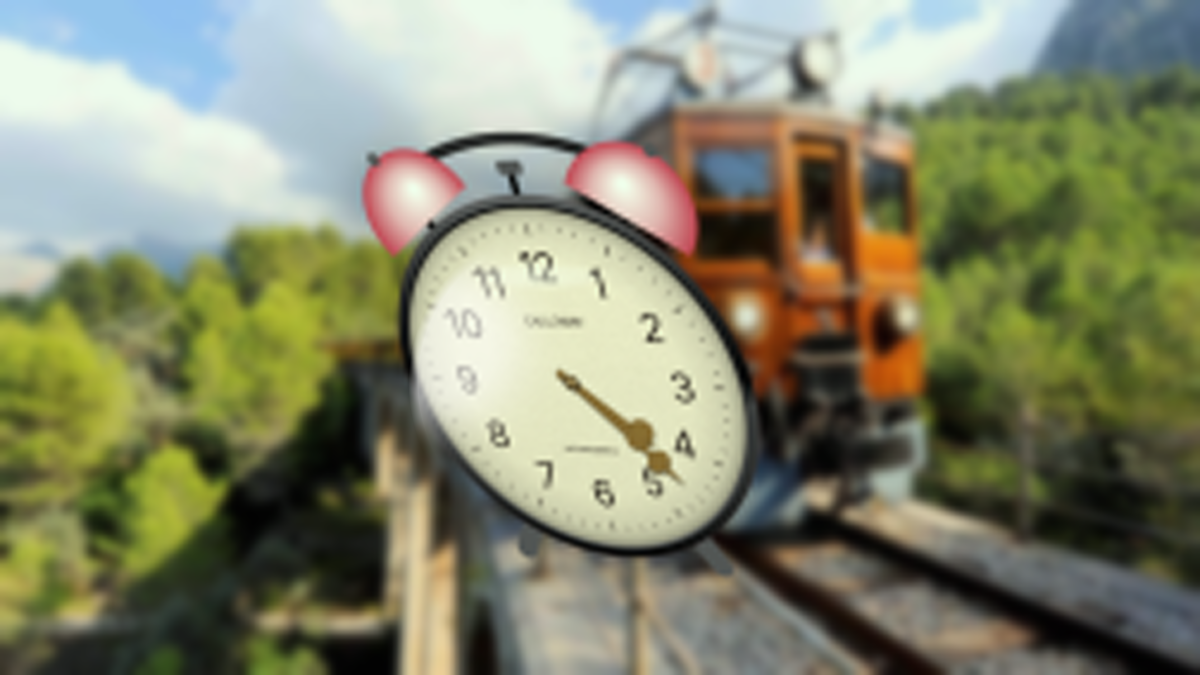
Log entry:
h=4 m=23
